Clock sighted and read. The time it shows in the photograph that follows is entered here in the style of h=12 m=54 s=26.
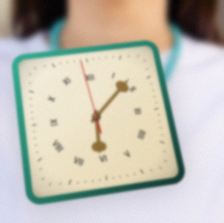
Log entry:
h=6 m=7 s=59
